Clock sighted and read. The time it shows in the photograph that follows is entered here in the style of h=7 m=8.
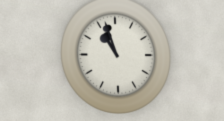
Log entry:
h=10 m=57
